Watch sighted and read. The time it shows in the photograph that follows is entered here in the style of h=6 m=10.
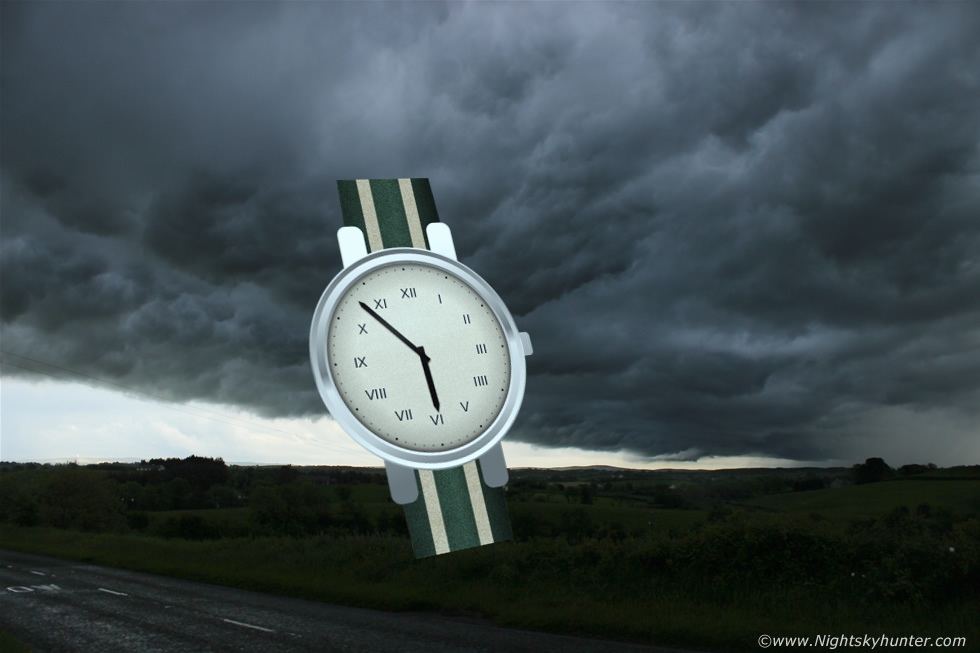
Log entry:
h=5 m=53
